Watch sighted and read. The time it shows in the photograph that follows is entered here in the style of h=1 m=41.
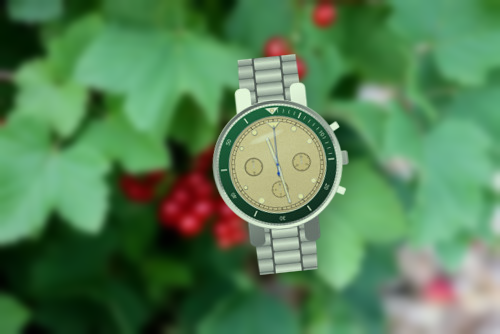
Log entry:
h=11 m=28
